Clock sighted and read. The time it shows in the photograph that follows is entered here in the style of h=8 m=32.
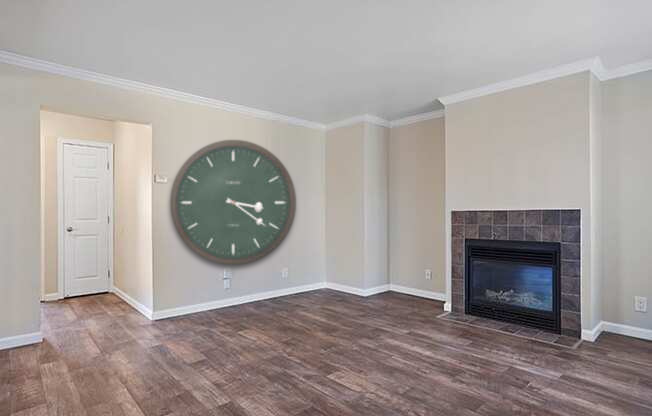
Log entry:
h=3 m=21
